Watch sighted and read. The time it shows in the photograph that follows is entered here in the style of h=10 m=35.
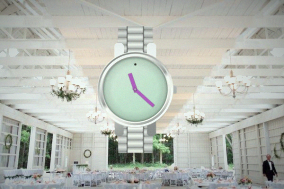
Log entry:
h=11 m=22
